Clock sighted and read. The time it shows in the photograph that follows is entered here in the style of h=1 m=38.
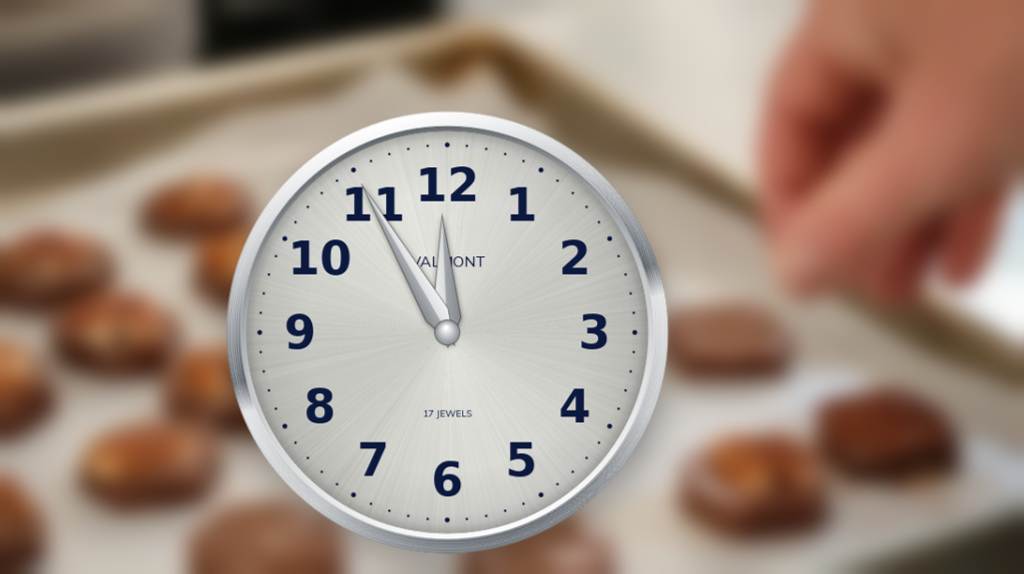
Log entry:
h=11 m=55
